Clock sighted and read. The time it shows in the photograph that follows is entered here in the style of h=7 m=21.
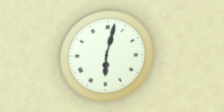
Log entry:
h=6 m=2
